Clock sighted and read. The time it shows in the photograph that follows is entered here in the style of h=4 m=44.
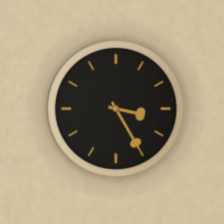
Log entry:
h=3 m=25
